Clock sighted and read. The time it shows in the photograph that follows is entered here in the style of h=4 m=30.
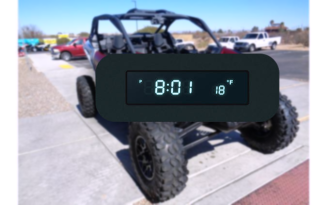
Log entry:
h=8 m=1
